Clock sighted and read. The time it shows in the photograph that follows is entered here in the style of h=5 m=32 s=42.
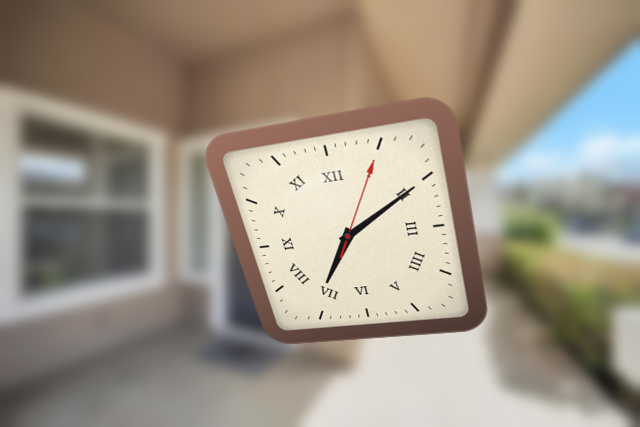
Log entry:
h=7 m=10 s=5
